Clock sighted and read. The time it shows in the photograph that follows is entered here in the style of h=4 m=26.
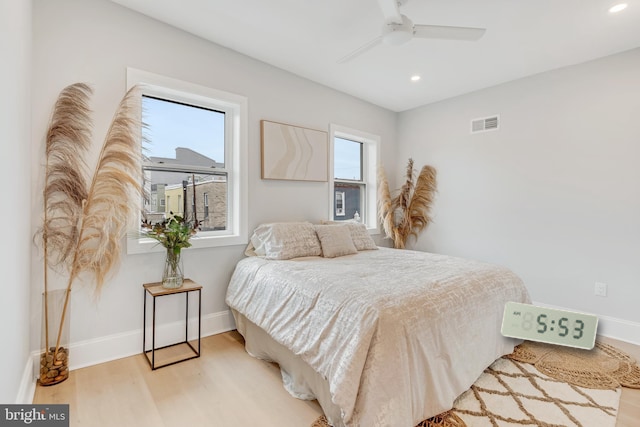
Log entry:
h=5 m=53
